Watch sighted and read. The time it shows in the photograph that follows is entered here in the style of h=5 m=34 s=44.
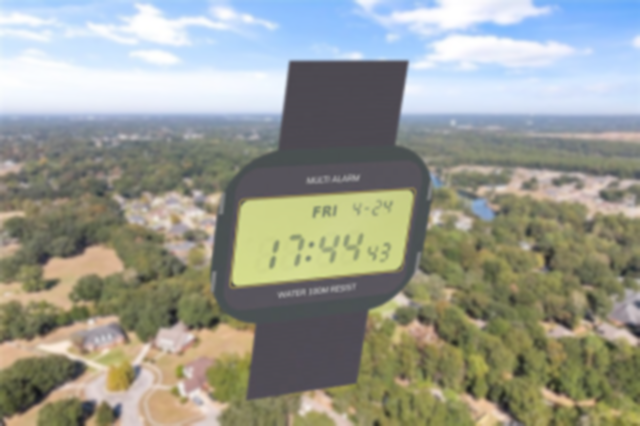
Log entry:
h=17 m=44 s=43
